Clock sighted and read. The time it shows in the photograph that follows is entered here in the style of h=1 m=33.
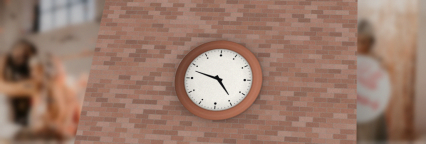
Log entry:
h=4 m=48
